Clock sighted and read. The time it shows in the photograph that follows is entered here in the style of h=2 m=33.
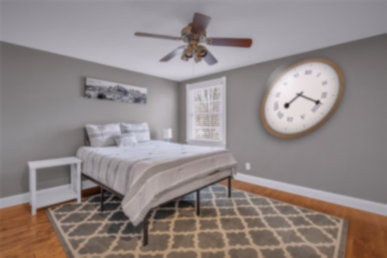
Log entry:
h=7 m=18
